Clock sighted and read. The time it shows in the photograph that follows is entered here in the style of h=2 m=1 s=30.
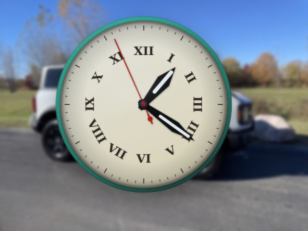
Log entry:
h=1 m=20 s=56
